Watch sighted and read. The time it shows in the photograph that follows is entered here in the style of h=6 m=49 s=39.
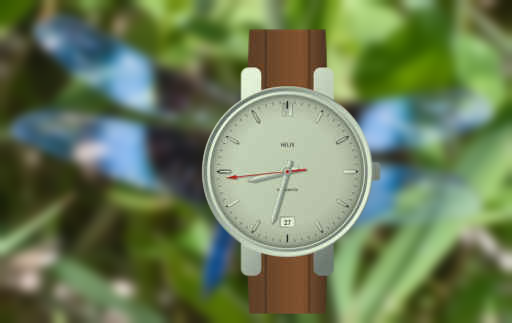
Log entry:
h=8 m=32 s=44
